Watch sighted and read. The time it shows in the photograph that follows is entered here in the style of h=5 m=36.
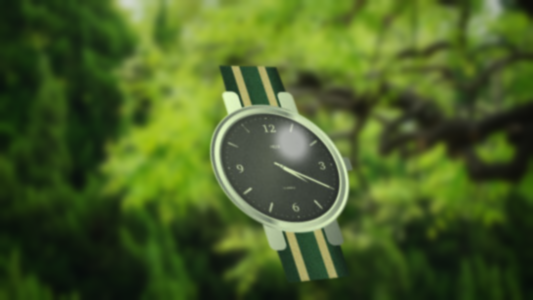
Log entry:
h=4 m=20
